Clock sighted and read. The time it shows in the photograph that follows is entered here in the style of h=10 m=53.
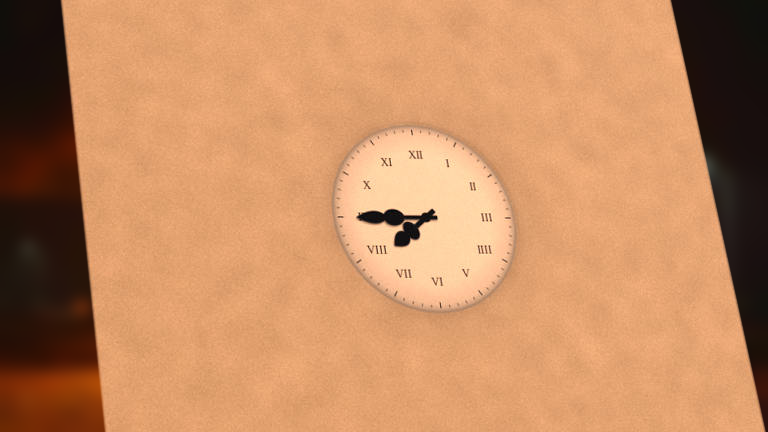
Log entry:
h=7 m=45
